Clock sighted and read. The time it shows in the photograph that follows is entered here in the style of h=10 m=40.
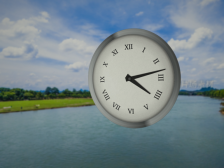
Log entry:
h=4 m=13
